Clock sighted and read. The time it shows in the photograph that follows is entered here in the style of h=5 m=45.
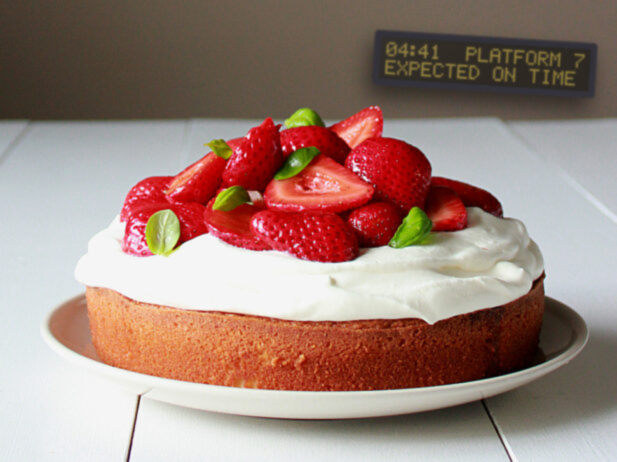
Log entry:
h=4 m=41
